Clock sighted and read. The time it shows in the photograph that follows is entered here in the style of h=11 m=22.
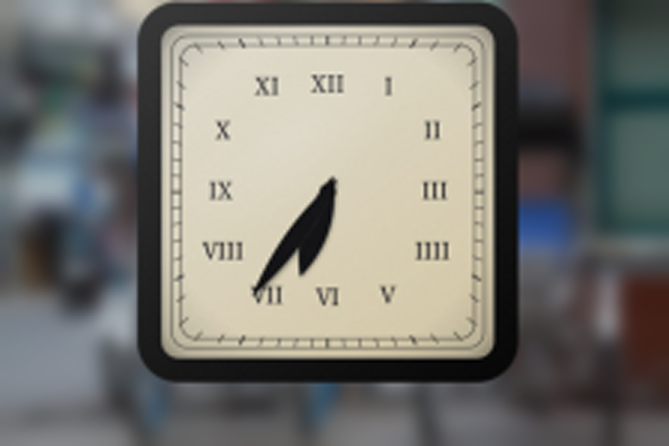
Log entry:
h=6 m=36
